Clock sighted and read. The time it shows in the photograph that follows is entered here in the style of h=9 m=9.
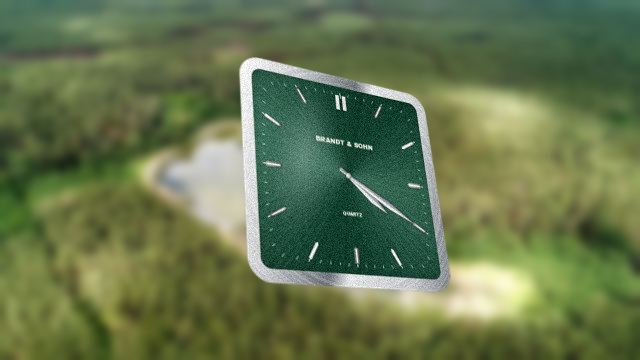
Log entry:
h=4 m=20
